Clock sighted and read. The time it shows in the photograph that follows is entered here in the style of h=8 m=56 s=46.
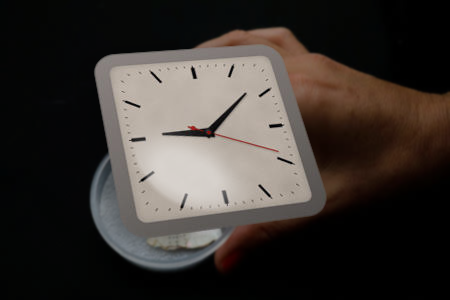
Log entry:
h=9 m=8 s=19
